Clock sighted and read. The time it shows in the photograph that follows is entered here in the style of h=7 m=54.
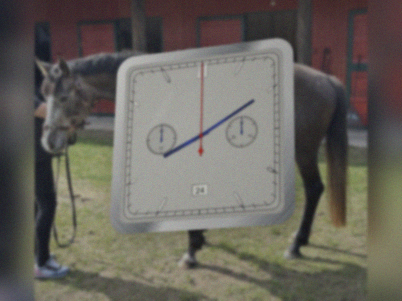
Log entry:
h=8 m=10
